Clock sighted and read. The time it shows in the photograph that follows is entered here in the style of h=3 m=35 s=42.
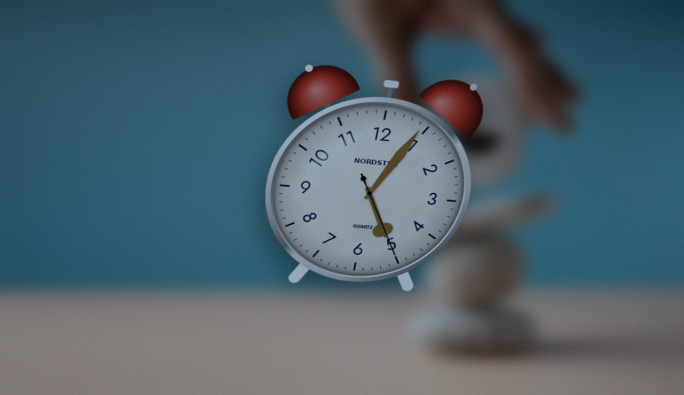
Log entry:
h=5 m=4 s=25
